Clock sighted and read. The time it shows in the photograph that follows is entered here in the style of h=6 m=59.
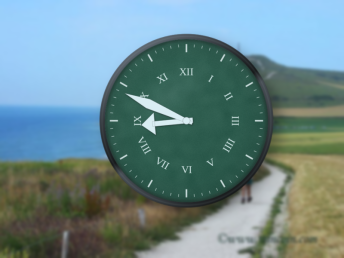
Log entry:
h=8 m=49
